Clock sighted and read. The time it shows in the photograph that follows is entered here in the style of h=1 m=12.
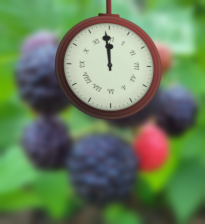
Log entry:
h=11 m=59
